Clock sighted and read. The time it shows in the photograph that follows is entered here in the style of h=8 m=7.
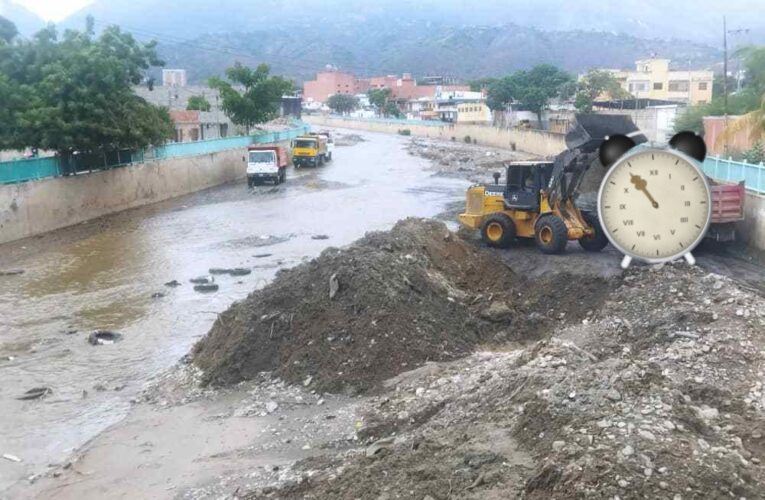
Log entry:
h=10 m=54
